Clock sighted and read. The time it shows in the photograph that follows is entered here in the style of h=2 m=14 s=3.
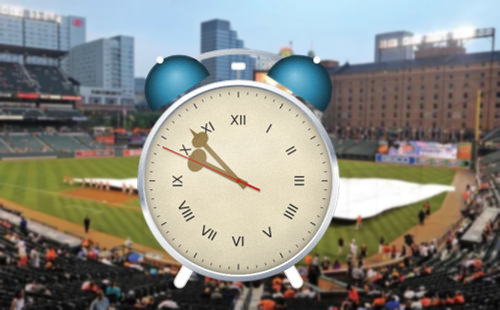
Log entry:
h=9 m=52 s=49
